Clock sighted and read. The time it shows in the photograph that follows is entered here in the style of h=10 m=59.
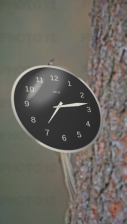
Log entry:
h=7 m=13
